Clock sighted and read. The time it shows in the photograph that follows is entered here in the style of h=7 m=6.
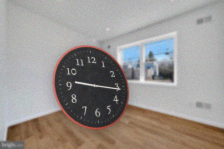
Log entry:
h=9 m=16
